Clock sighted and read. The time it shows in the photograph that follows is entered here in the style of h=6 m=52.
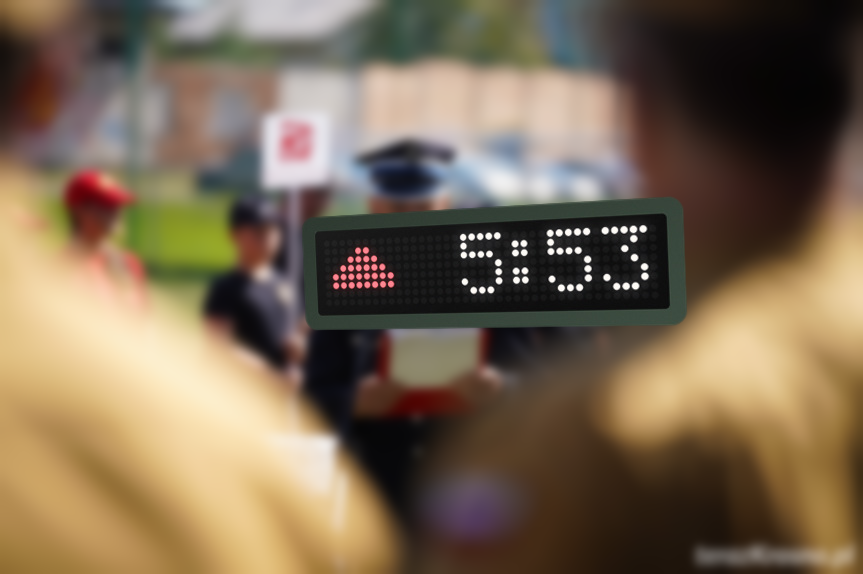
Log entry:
h=5 m=53
